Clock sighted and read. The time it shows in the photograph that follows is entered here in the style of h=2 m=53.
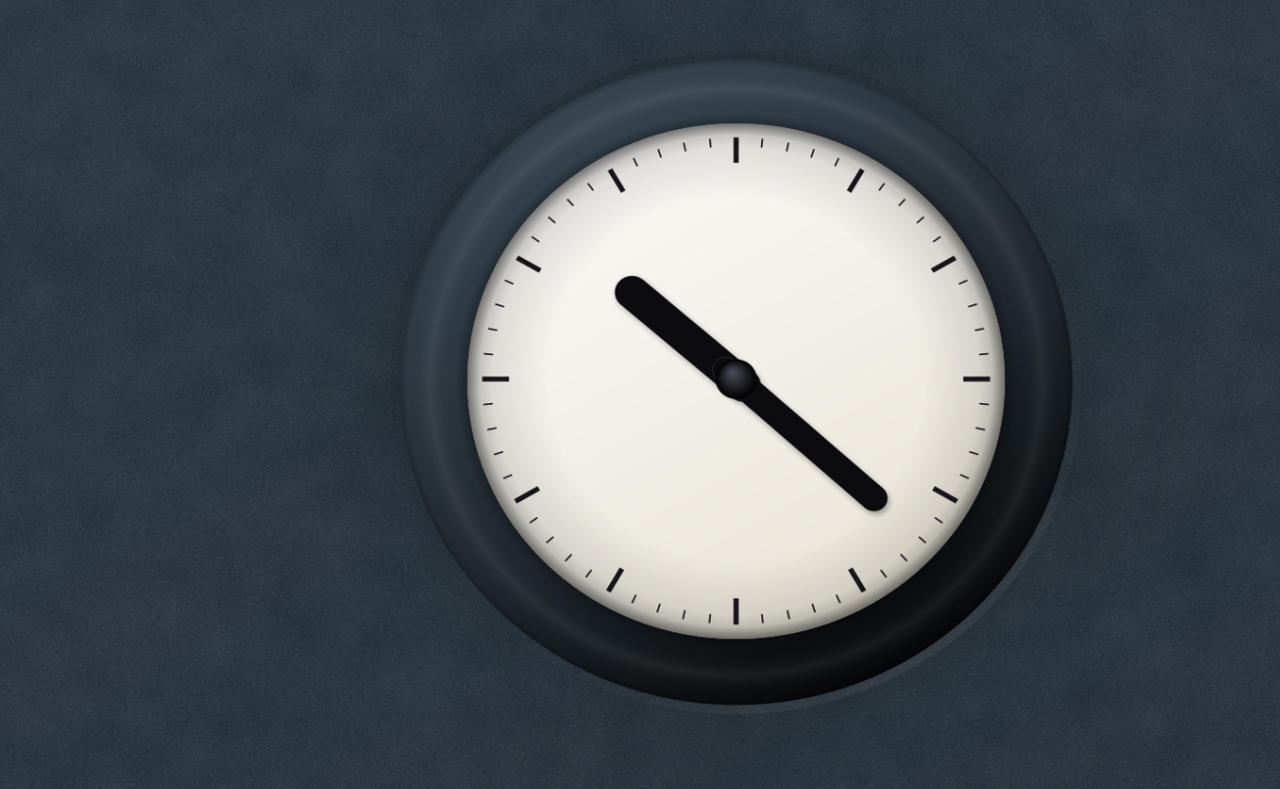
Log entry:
h=10 m=22
